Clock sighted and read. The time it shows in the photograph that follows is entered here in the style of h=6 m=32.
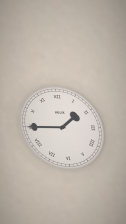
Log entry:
h=1 m=45
